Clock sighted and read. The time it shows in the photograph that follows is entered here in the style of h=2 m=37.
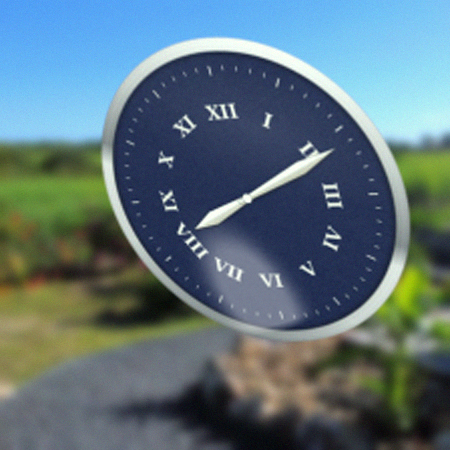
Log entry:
h=8 m=11
